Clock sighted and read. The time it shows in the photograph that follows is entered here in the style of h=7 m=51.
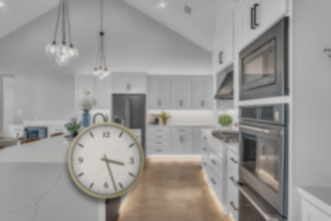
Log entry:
h=3 m=27
